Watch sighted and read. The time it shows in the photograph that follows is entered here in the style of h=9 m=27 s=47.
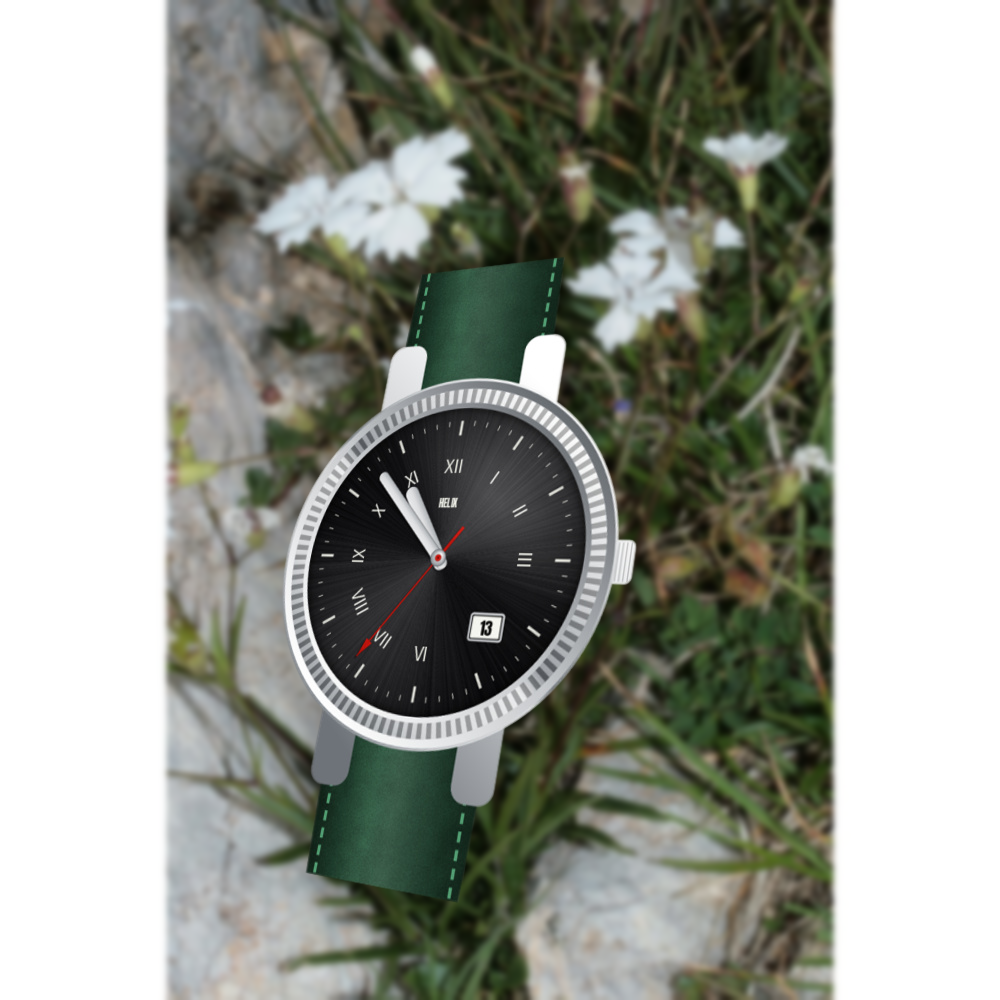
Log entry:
h=10 m=52 s=36
